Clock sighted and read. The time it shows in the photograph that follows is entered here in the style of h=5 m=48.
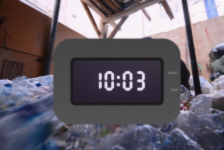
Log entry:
h=10 m=3
